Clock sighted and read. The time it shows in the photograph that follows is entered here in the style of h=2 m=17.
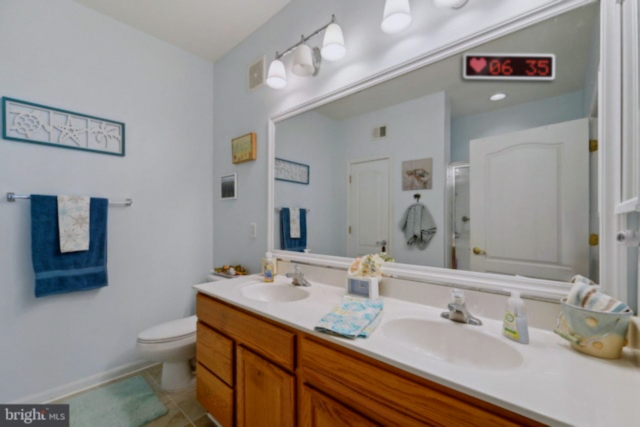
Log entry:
h=6 m=35
